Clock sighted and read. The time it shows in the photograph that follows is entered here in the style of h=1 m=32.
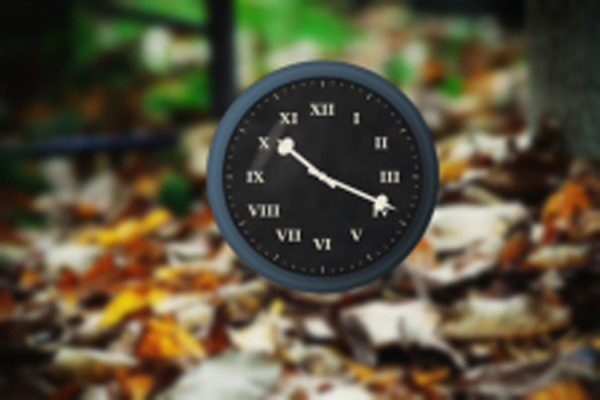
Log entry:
h=10 m=19
